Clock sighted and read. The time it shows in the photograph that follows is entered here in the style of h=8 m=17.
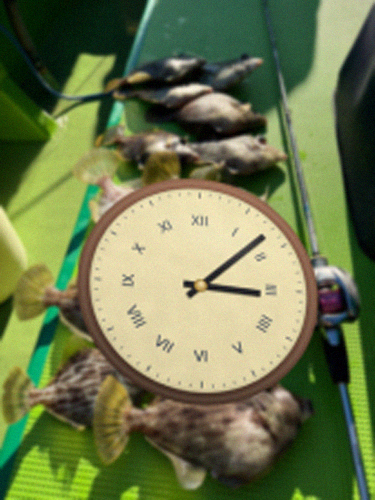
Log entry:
h=3 m=8
